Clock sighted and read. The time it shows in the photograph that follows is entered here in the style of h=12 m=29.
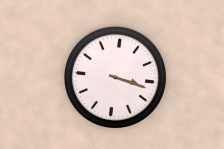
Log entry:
h=3 m=17
